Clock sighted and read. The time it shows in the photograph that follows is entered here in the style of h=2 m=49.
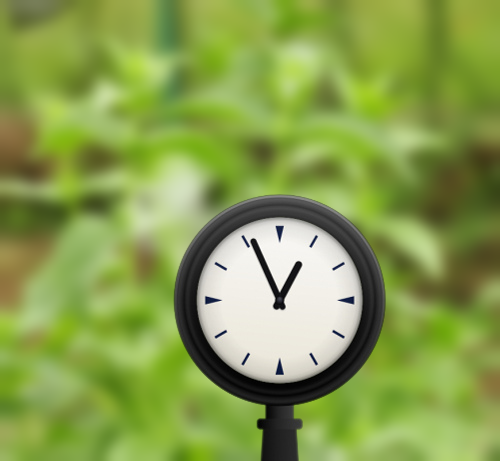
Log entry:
h=12 m=56
